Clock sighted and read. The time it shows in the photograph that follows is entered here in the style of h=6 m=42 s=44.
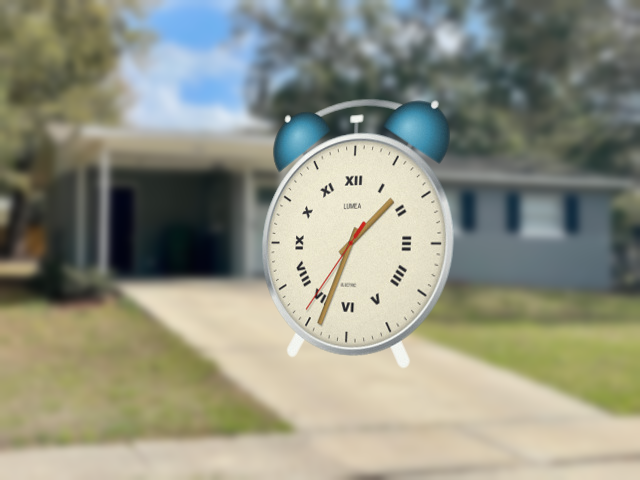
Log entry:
h=1 m=33 s=36
